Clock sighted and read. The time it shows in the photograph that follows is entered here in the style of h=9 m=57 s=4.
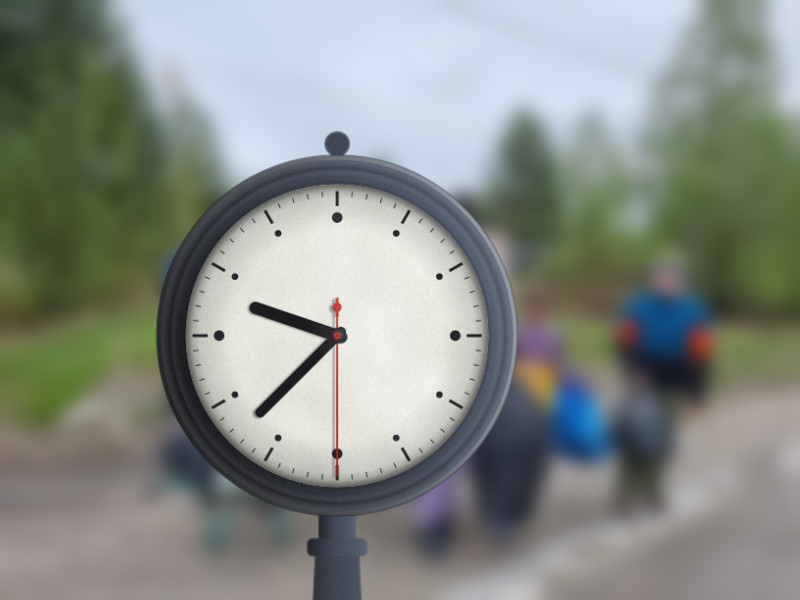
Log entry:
h=9 m=37 s=30
